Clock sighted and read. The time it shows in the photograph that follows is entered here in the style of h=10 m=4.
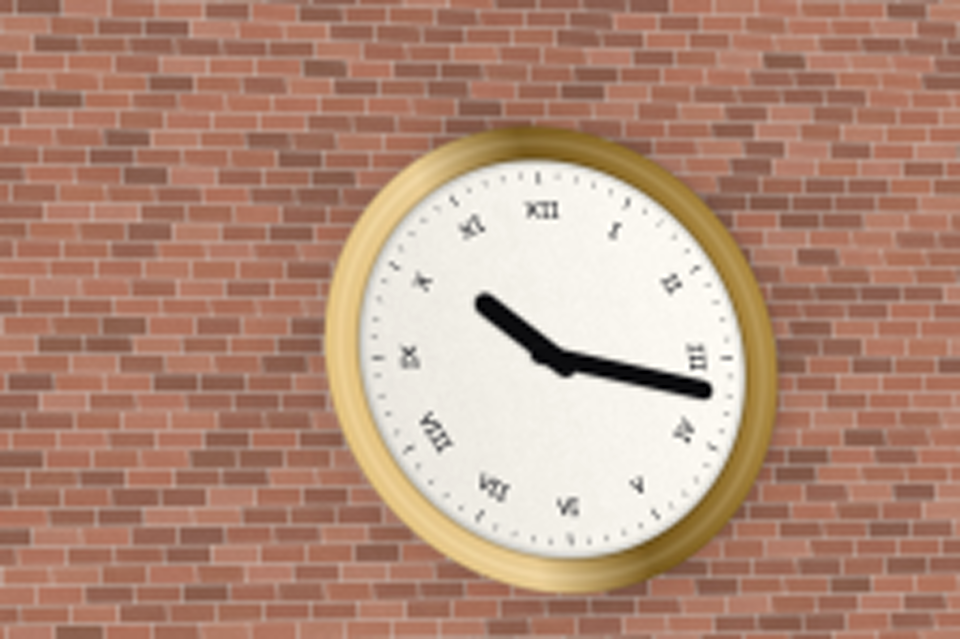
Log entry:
h=10 m=17
